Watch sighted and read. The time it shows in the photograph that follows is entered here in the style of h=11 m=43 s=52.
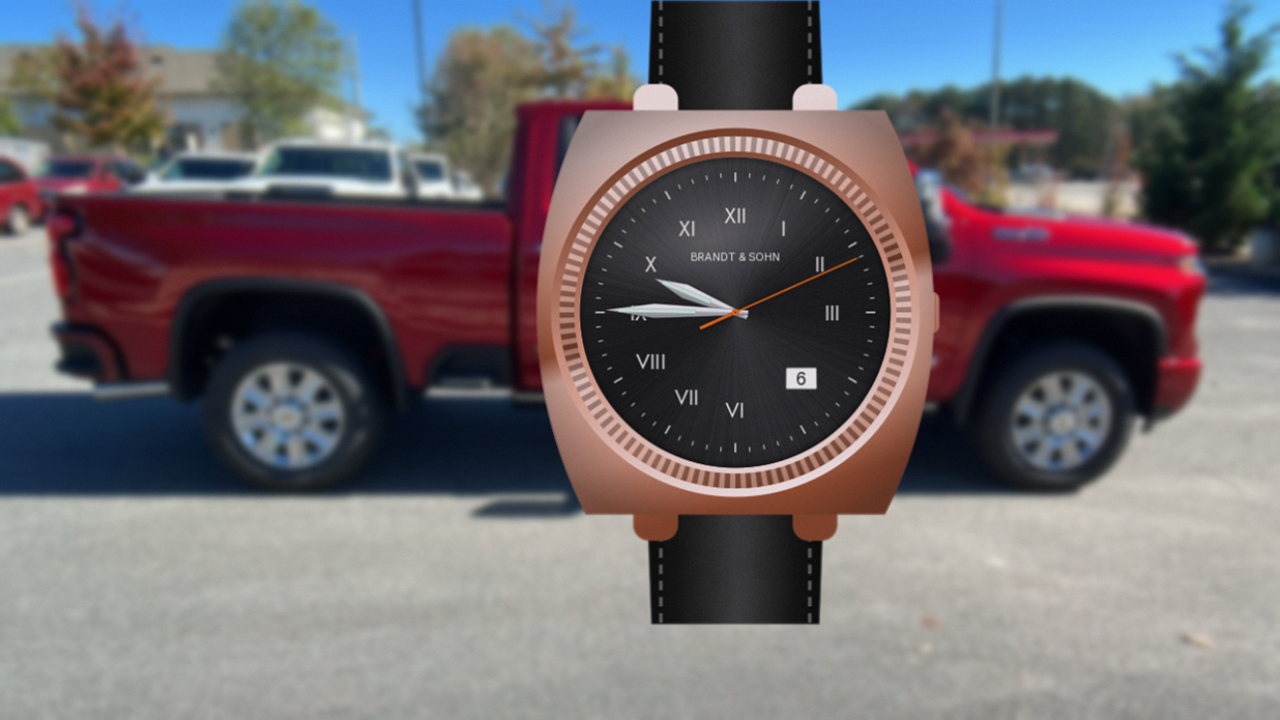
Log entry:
h=9 m=45 s=11
